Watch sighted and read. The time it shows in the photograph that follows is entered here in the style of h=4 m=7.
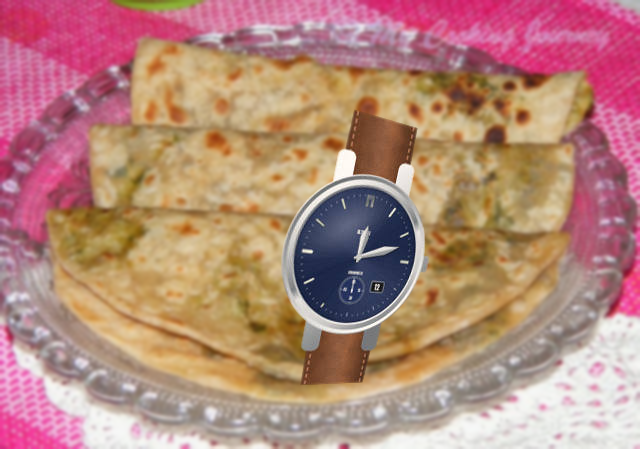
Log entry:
h=12 m=12
